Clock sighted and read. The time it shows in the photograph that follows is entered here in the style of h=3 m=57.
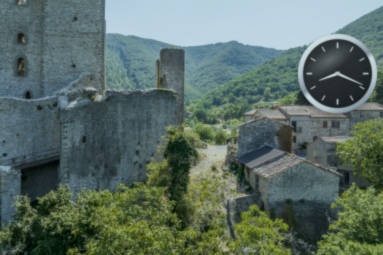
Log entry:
h=8 m=19
